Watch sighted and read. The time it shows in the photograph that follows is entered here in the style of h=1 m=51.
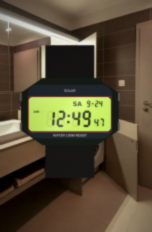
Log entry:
h=12 m=49
